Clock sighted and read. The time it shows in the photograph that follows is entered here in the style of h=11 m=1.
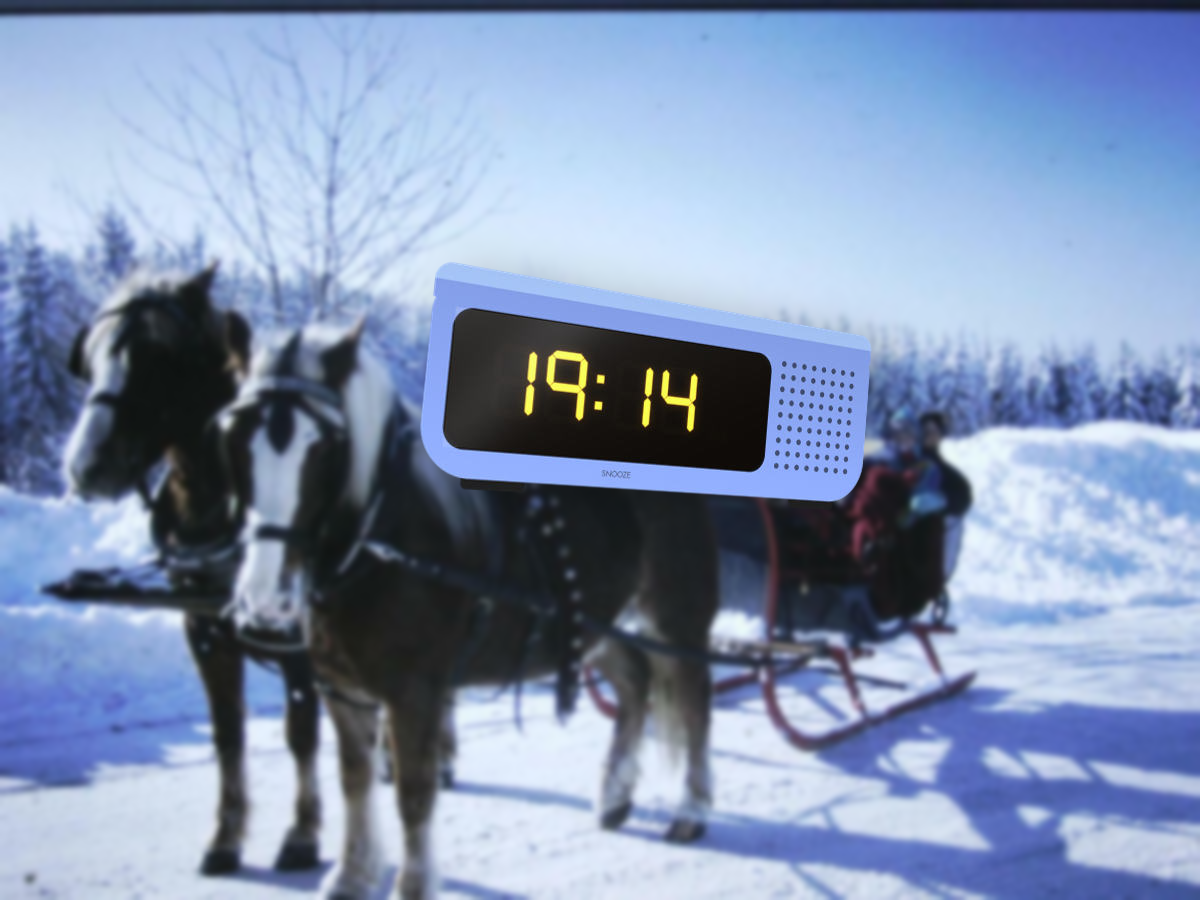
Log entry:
h=19 m=14
